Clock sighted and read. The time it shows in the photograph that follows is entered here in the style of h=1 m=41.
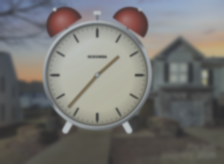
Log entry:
h=1 m=37
